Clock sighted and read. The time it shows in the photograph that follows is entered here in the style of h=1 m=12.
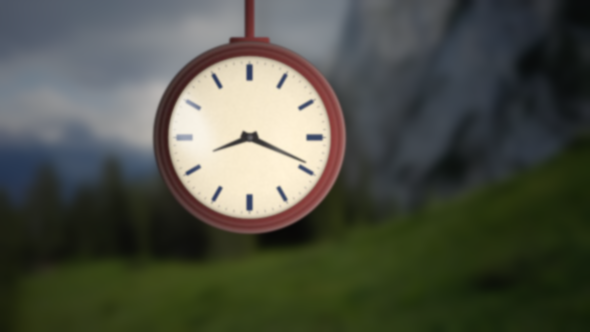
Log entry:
h=8 m=19
